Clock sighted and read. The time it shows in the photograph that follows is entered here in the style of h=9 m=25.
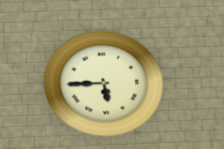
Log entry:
h=5 m=45
